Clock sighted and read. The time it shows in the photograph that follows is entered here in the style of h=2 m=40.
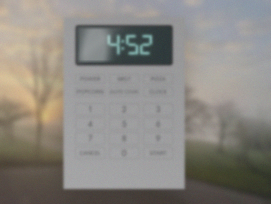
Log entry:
h=4 m=52
